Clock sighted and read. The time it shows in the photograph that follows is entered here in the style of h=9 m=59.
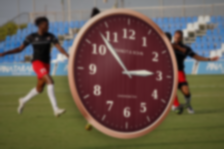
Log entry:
h=2 m=53
